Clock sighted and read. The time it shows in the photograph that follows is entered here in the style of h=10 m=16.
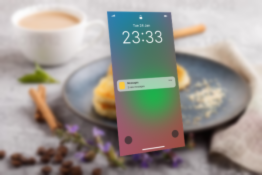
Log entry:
h=23 m=33
